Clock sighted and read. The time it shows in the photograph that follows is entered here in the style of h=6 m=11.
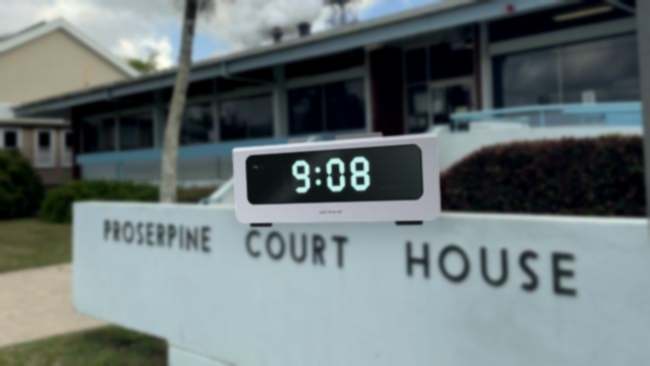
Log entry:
h=9 m=8
